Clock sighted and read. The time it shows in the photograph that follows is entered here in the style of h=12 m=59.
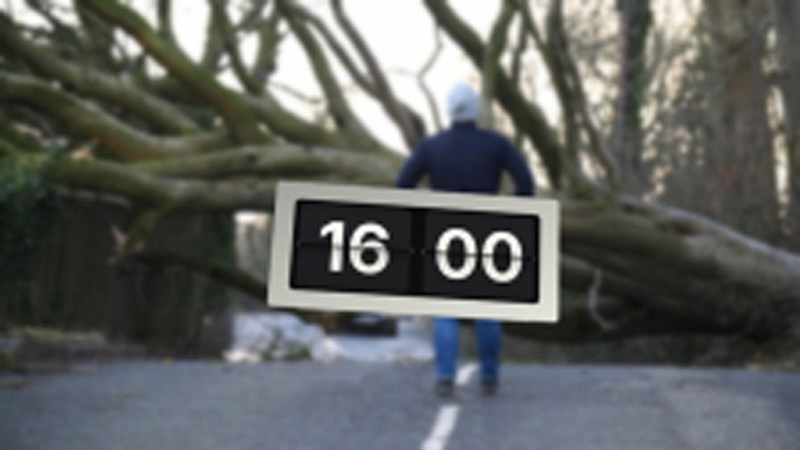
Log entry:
h=16 m=0
